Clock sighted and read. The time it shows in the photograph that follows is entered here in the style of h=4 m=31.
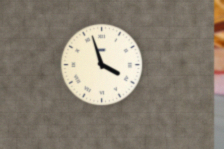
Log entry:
h=3 m=57
